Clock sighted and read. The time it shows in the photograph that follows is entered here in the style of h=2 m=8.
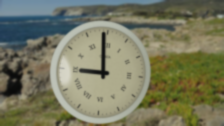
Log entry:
h=8 m=59
